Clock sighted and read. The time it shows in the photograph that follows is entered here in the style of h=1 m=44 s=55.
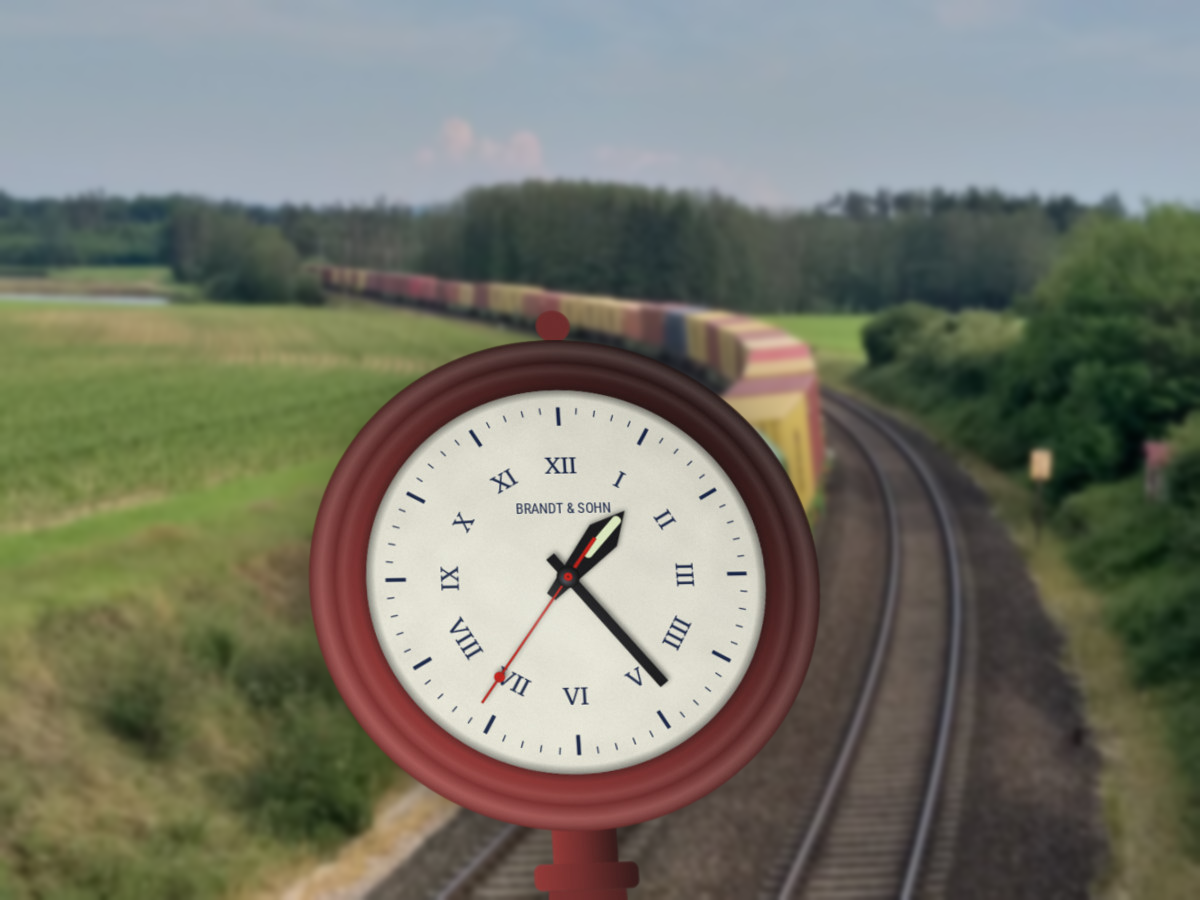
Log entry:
h=1 m=23 s=36
